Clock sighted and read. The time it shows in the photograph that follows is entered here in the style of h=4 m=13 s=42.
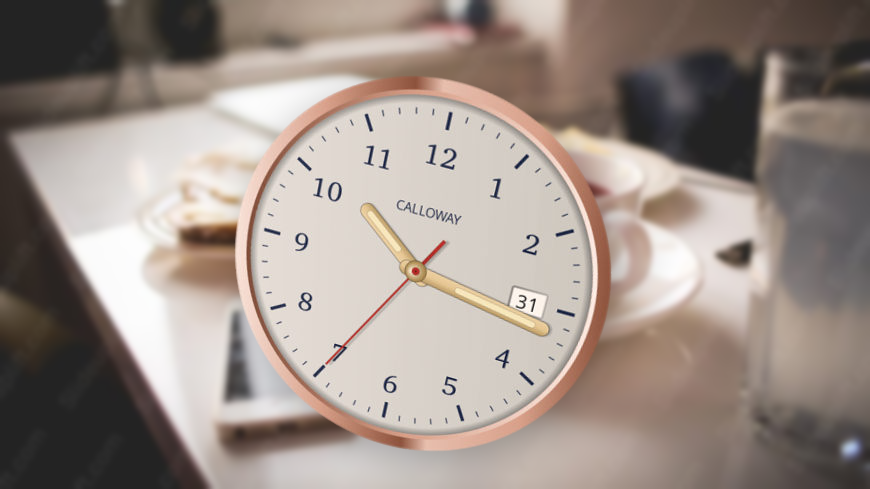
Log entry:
h=10 m=16 s=35
